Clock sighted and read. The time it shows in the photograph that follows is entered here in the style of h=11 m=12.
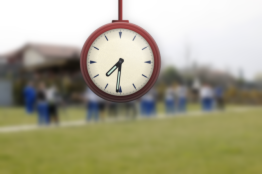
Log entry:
h=7 m=31
